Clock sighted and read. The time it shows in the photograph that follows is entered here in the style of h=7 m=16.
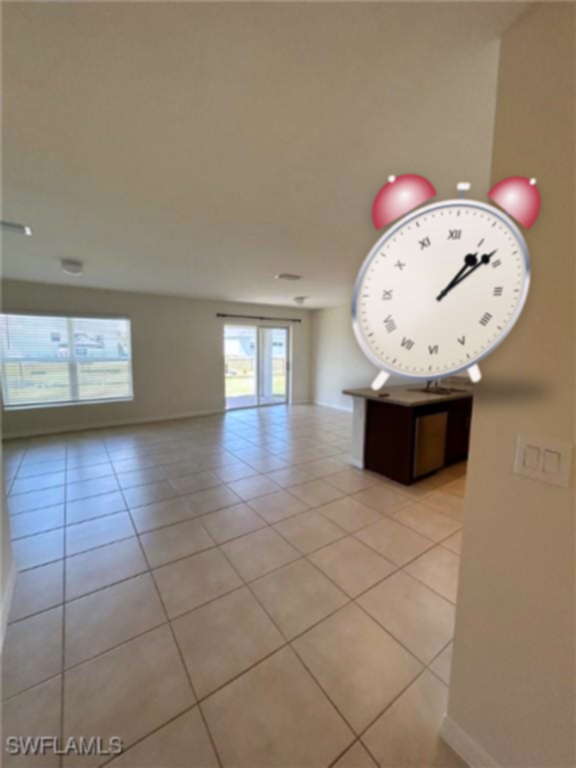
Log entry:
h=1 m=8
